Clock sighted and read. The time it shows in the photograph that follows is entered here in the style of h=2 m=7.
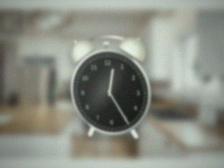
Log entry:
h=12 m=25
